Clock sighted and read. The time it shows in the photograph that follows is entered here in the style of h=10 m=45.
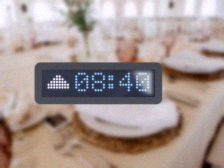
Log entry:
h=8 m=40
